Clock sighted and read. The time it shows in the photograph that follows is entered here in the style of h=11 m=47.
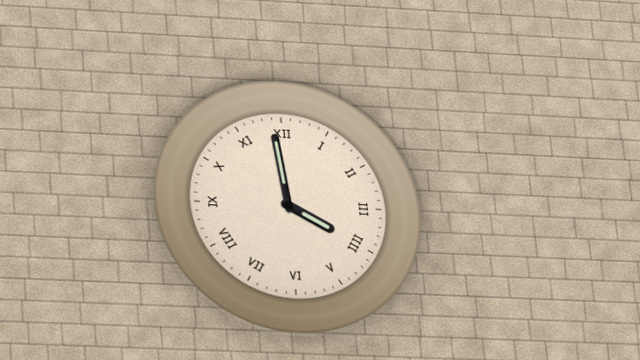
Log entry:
h=3 m=59
